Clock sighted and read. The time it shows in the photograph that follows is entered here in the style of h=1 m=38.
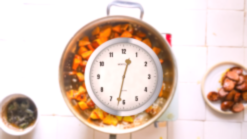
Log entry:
h=12 m=32
